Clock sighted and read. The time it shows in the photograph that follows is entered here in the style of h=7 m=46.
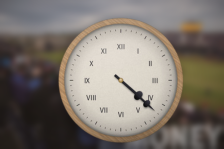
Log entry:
h=4 m=22
